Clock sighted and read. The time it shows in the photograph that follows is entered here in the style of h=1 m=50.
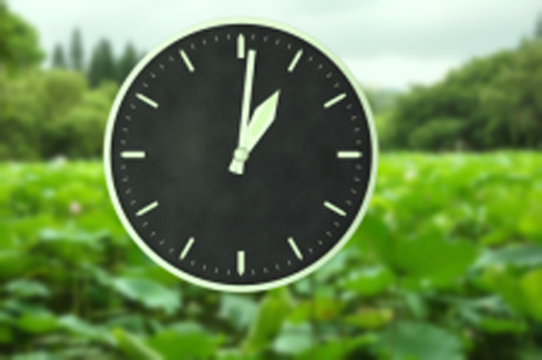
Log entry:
h=1 m=1
